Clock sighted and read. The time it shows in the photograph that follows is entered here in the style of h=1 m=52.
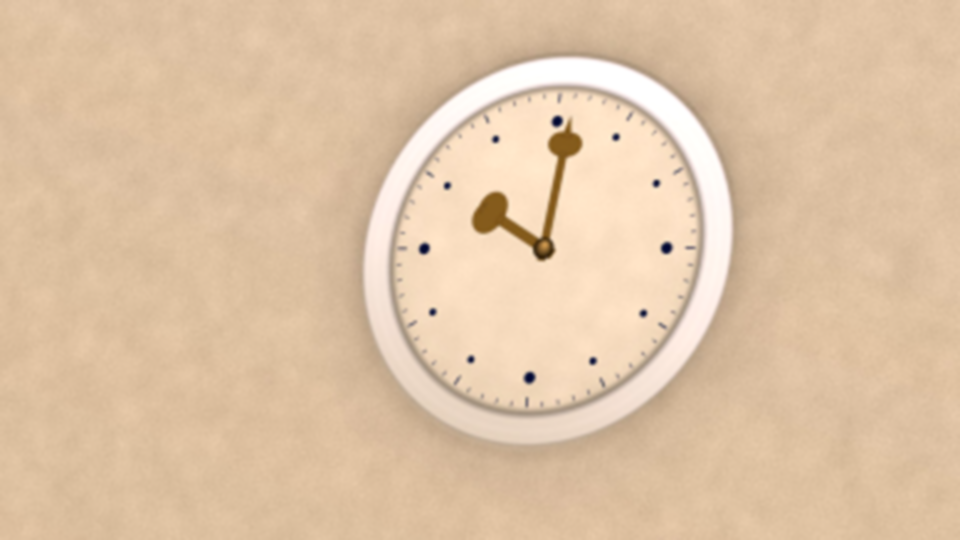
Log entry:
h=10 m=1
